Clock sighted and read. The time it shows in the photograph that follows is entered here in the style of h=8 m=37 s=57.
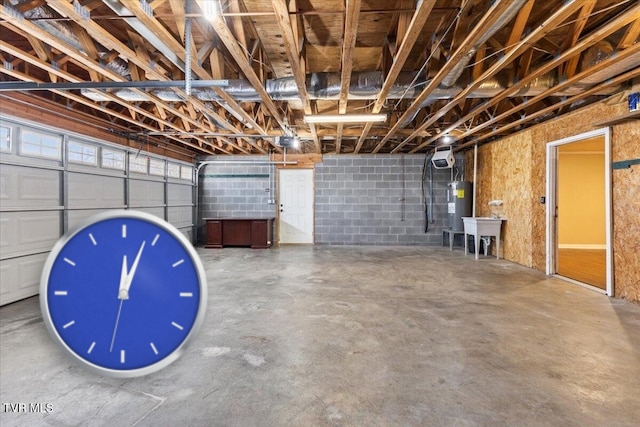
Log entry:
h=12 m=3 s=32
